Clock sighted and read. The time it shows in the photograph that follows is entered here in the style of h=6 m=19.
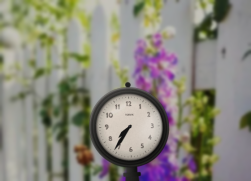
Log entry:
h=7 m=36
